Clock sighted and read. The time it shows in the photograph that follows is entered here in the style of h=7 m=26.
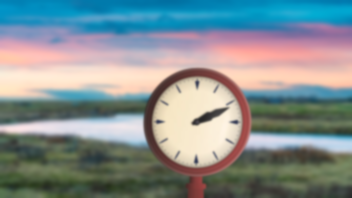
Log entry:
h=2 m=11
